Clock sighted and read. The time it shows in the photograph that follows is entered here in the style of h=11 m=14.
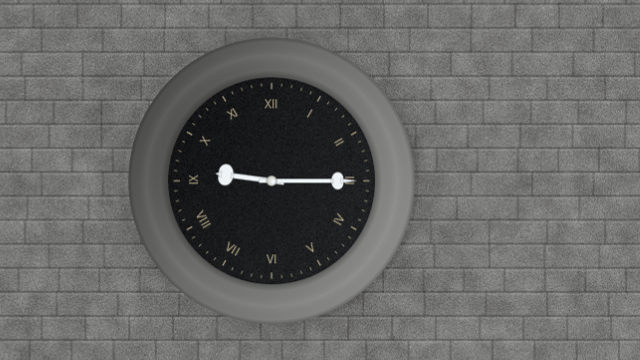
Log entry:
h=9 m=15
